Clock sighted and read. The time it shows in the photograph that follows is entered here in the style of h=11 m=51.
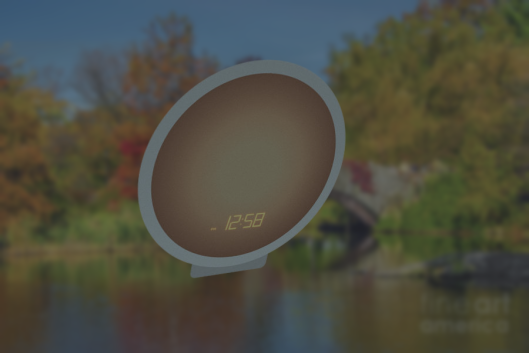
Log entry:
h=12 m=58
